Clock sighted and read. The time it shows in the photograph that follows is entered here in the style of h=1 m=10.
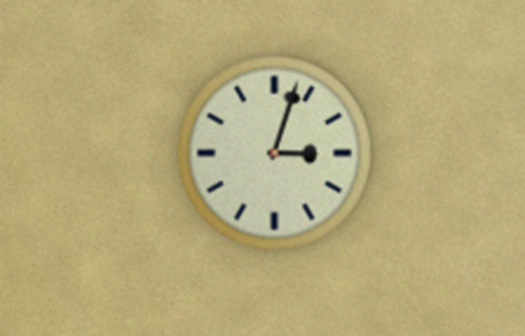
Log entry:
h=3 m=3
